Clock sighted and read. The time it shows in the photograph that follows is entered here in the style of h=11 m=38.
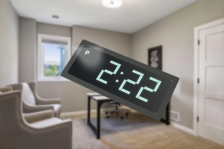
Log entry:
h=2 m=22
